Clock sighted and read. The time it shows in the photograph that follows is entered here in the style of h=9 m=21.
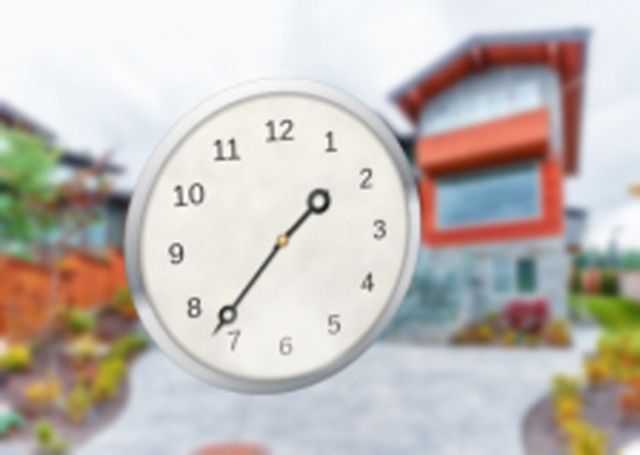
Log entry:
h=1 m=37
